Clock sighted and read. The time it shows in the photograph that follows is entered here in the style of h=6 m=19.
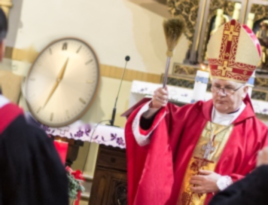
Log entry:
h=12 m=34
